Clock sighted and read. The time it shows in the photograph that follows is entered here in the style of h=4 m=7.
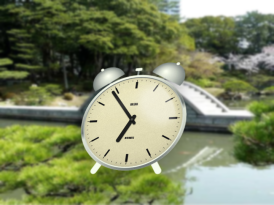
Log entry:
h=6 m=54
